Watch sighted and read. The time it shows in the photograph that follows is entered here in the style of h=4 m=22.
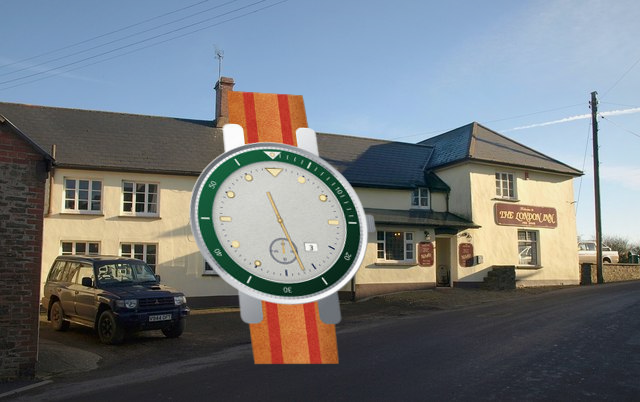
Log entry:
h=11 m=27
